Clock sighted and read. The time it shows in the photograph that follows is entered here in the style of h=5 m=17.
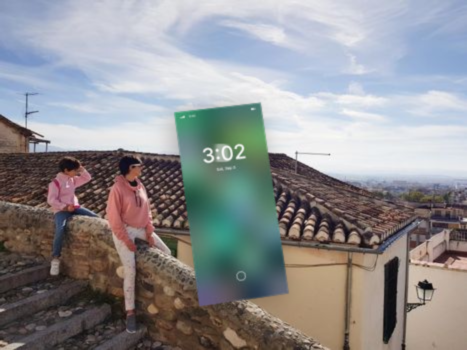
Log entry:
h=3 m=2
